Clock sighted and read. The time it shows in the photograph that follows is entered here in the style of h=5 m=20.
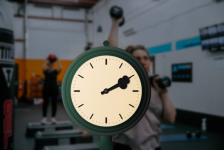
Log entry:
h=2 m=10
